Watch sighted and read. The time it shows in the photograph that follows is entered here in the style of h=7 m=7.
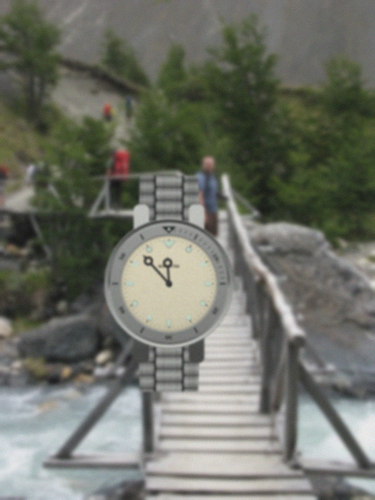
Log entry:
h=11 m=53
